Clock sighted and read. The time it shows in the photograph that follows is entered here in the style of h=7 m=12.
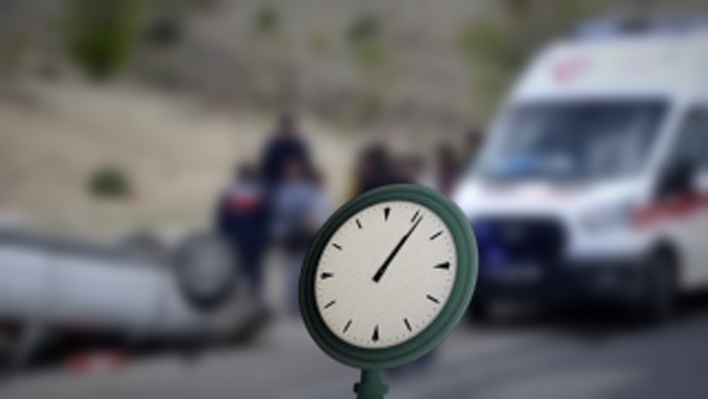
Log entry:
h=1 m=6
